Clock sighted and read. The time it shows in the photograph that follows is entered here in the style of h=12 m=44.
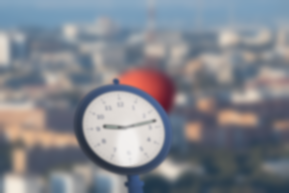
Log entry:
h=9 m=13
